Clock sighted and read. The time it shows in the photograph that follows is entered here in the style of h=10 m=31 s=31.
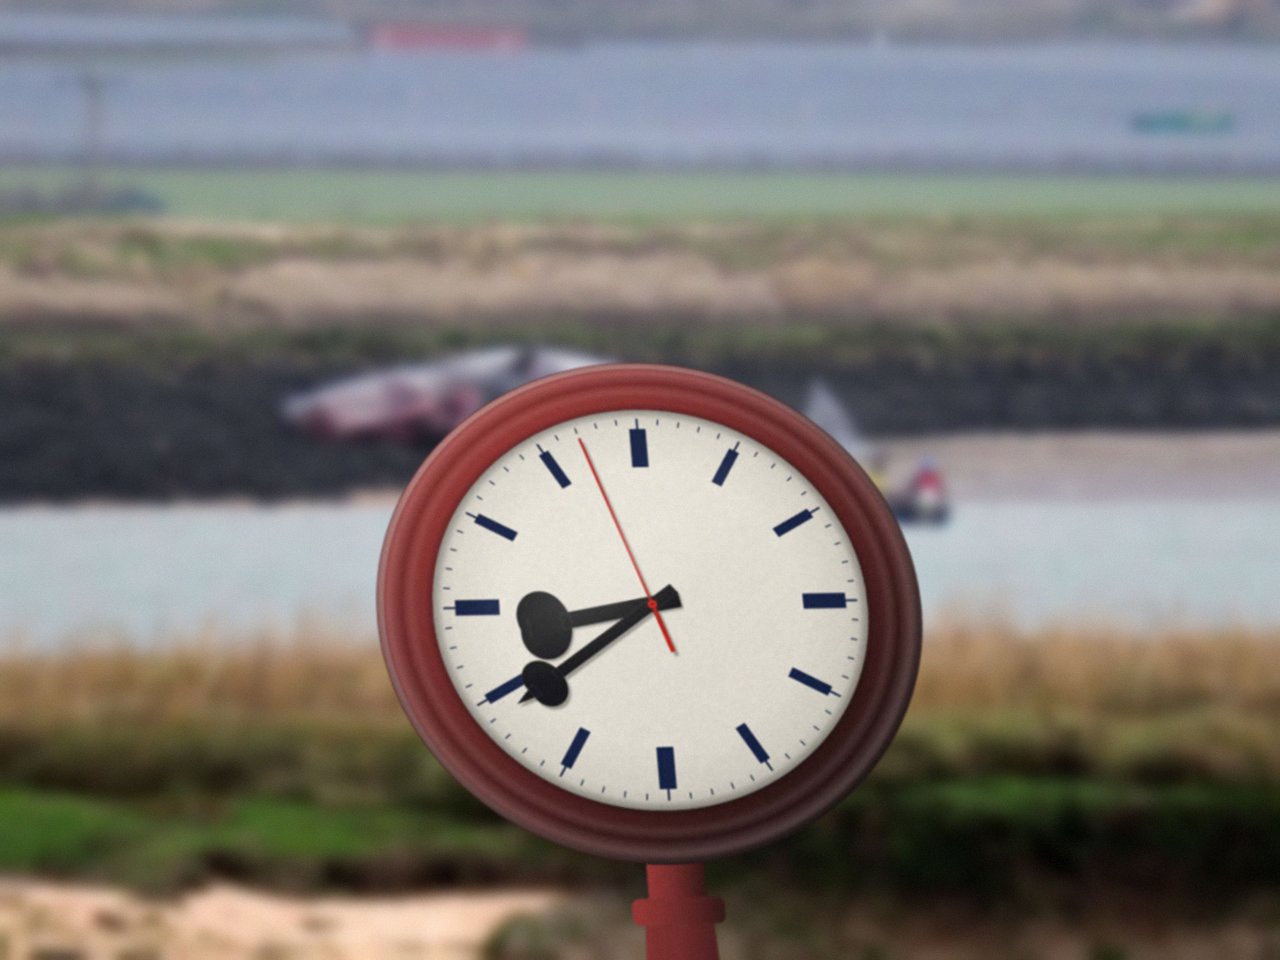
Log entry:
h=8 m=38 s=57
